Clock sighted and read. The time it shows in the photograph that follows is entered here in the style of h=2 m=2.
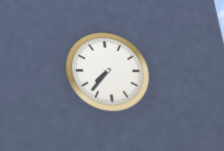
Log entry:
h=7 m=37
